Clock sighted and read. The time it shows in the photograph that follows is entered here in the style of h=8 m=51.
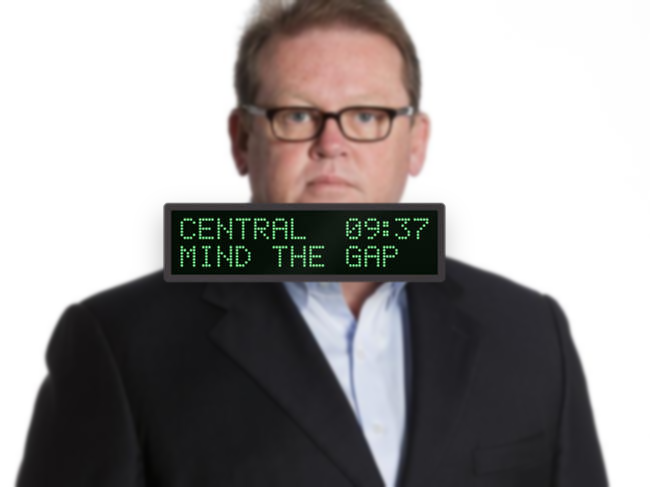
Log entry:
h=9 m=37
